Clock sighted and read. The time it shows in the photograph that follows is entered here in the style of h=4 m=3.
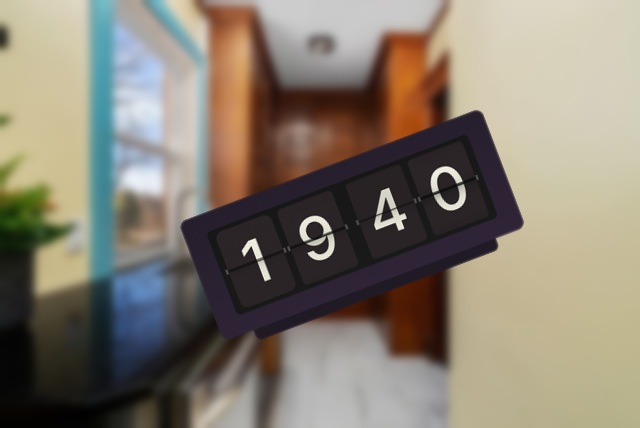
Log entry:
h=19 m=40
